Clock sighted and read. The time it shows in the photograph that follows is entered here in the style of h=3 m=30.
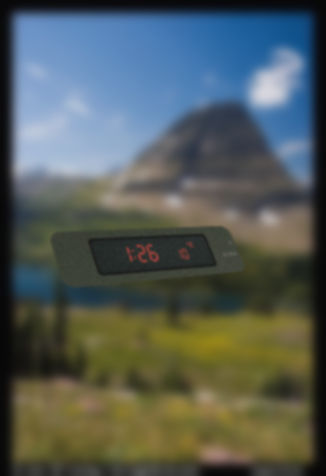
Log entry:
h=1 m=26
